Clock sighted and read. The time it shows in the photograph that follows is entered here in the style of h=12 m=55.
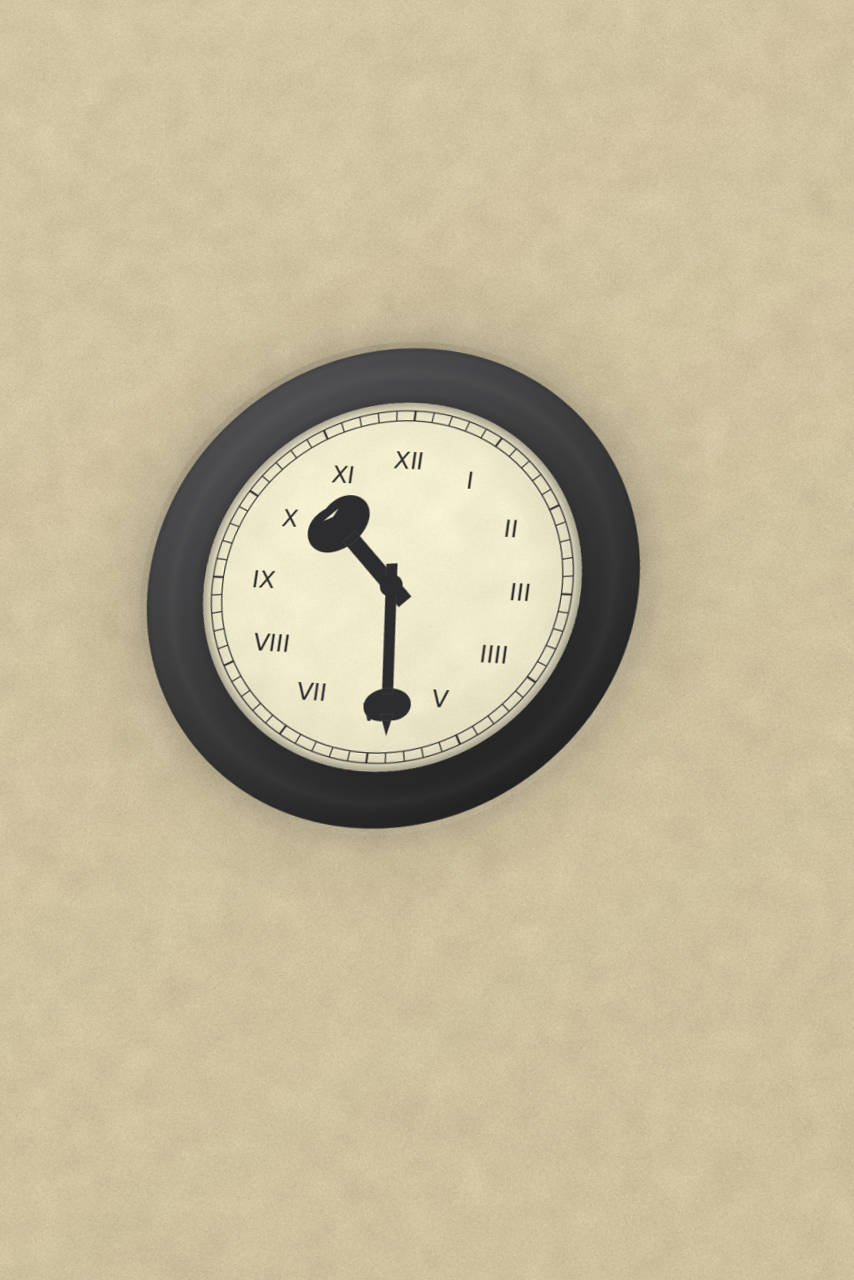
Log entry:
h=10 m=29
